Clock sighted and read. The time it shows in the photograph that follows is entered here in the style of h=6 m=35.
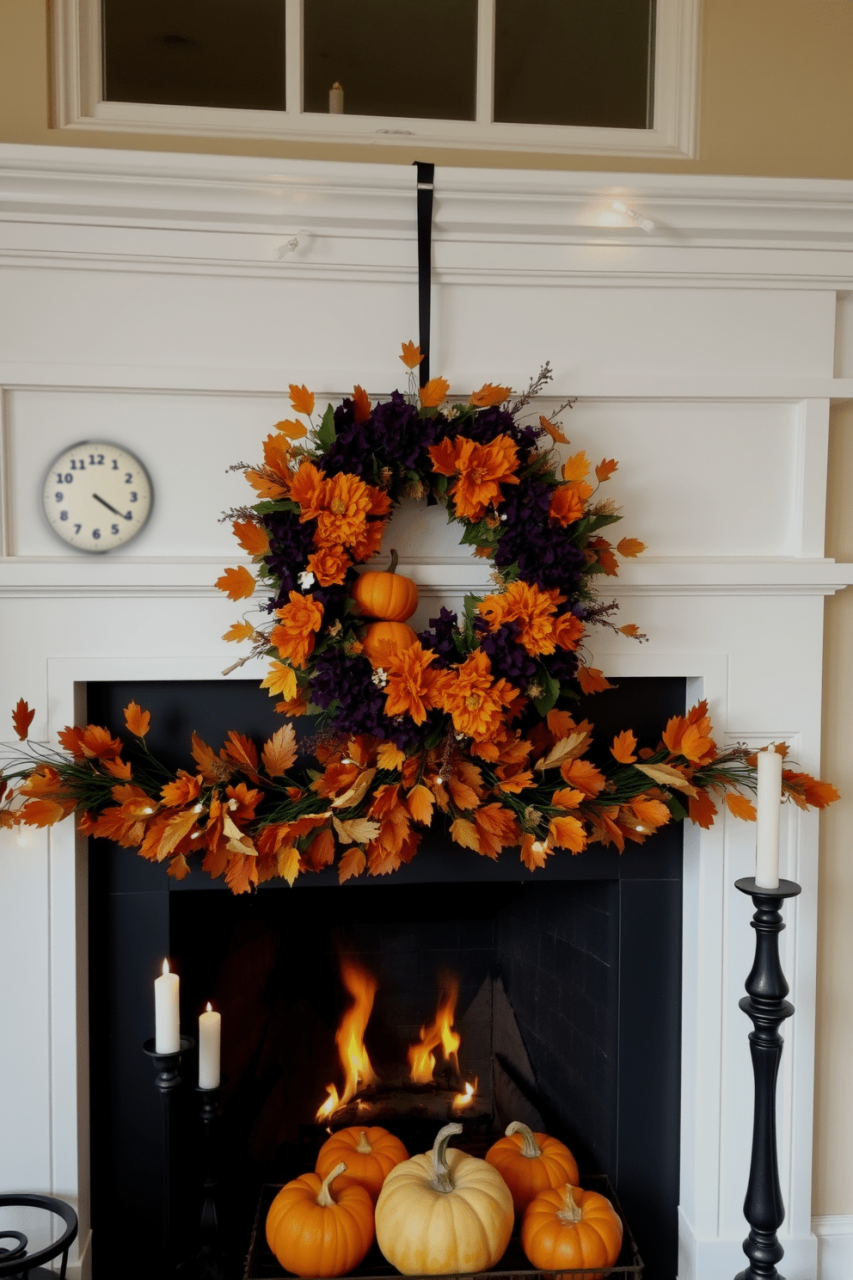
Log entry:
h=4 m=21
